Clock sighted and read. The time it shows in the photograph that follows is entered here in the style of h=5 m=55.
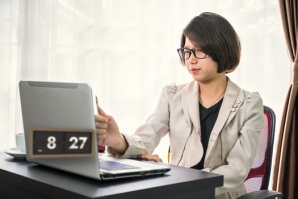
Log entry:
h=8 m=27
